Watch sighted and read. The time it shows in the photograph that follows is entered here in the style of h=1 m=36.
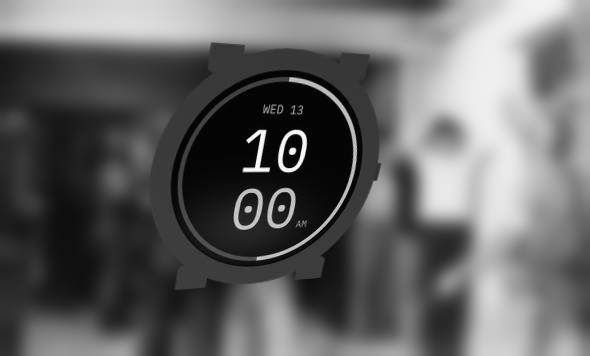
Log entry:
h=10 m=0
